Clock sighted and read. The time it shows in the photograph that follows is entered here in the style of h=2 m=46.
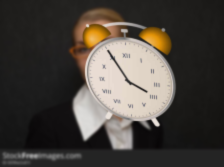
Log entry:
h=3 m=55
